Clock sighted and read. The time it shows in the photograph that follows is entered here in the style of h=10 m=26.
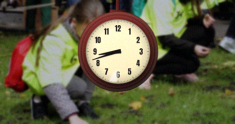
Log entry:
h=8 m=42
